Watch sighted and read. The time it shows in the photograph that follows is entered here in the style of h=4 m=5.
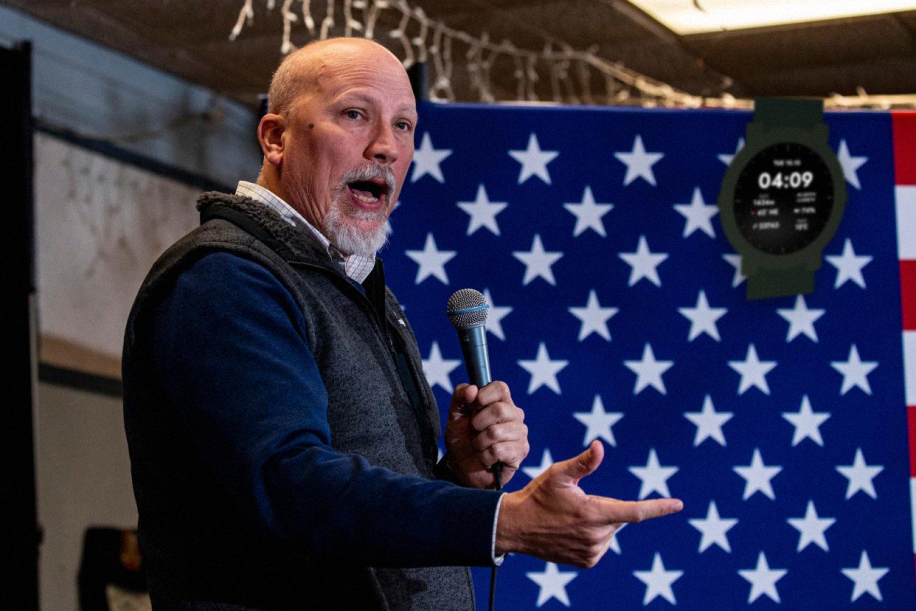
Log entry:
h=4 m=9
